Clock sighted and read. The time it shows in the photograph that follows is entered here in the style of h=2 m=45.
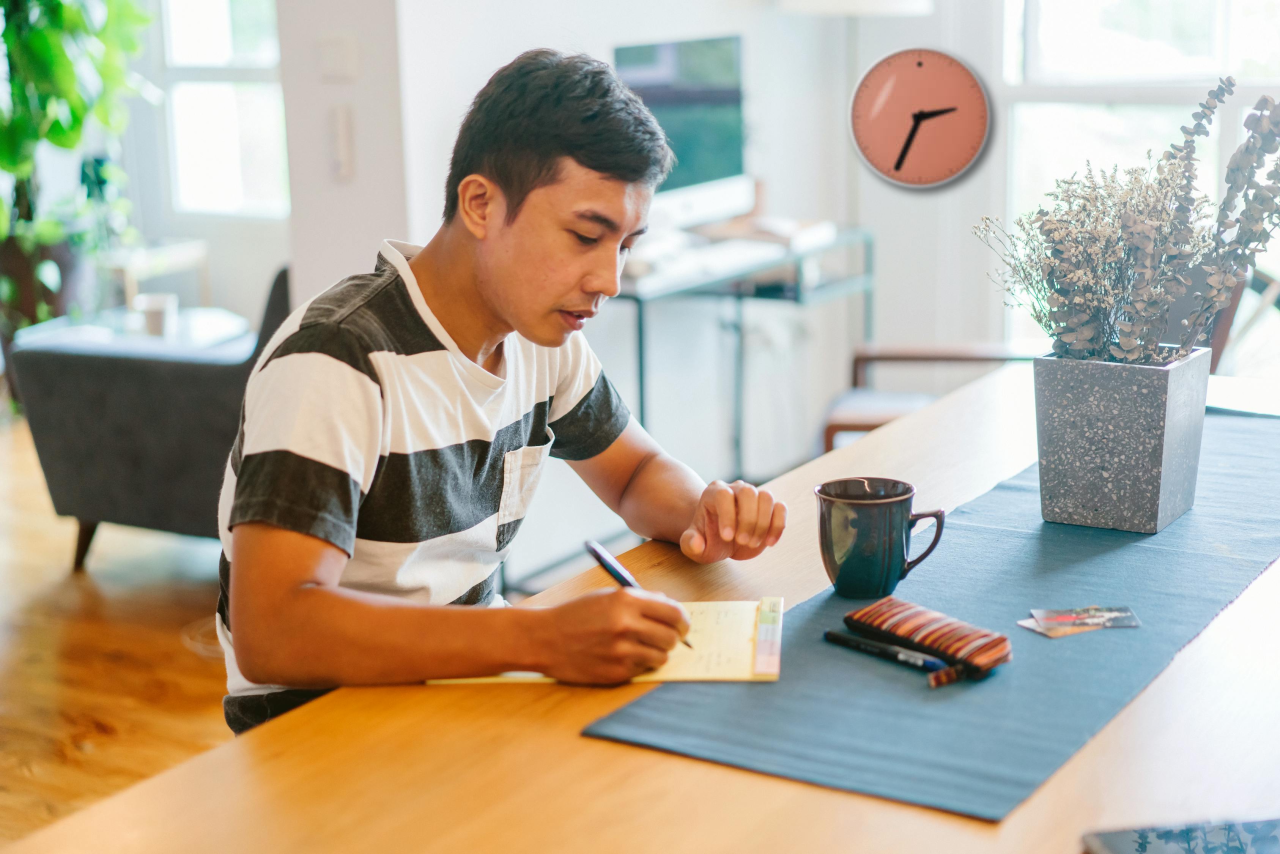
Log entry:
h=2 m=34
